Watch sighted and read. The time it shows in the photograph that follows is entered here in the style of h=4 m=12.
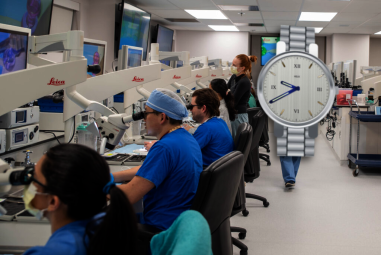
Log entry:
h=9 m=40
